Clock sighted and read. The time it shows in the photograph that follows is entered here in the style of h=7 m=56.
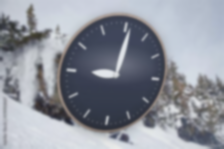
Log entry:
h=9 m=1
